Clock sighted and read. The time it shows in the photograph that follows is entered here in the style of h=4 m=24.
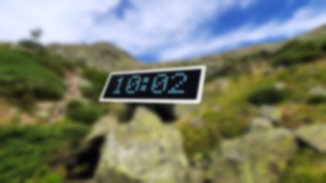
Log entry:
h=10 m=2
